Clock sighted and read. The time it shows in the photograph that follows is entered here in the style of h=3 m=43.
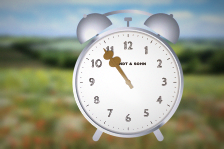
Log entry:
h=10 m=54
